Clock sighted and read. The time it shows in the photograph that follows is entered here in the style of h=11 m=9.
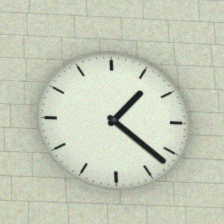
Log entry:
h=1 m=22
